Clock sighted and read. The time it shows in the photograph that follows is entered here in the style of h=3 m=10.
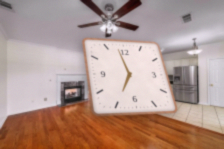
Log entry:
h=6 m=58
